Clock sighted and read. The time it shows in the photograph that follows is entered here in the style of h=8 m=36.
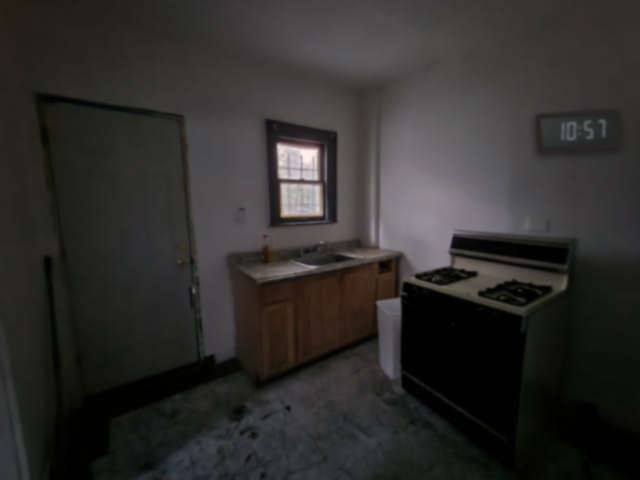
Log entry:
h=10 m=57
